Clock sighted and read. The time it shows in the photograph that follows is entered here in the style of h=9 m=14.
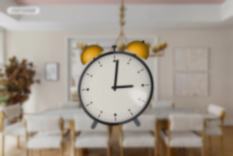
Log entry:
h=3 m=1
